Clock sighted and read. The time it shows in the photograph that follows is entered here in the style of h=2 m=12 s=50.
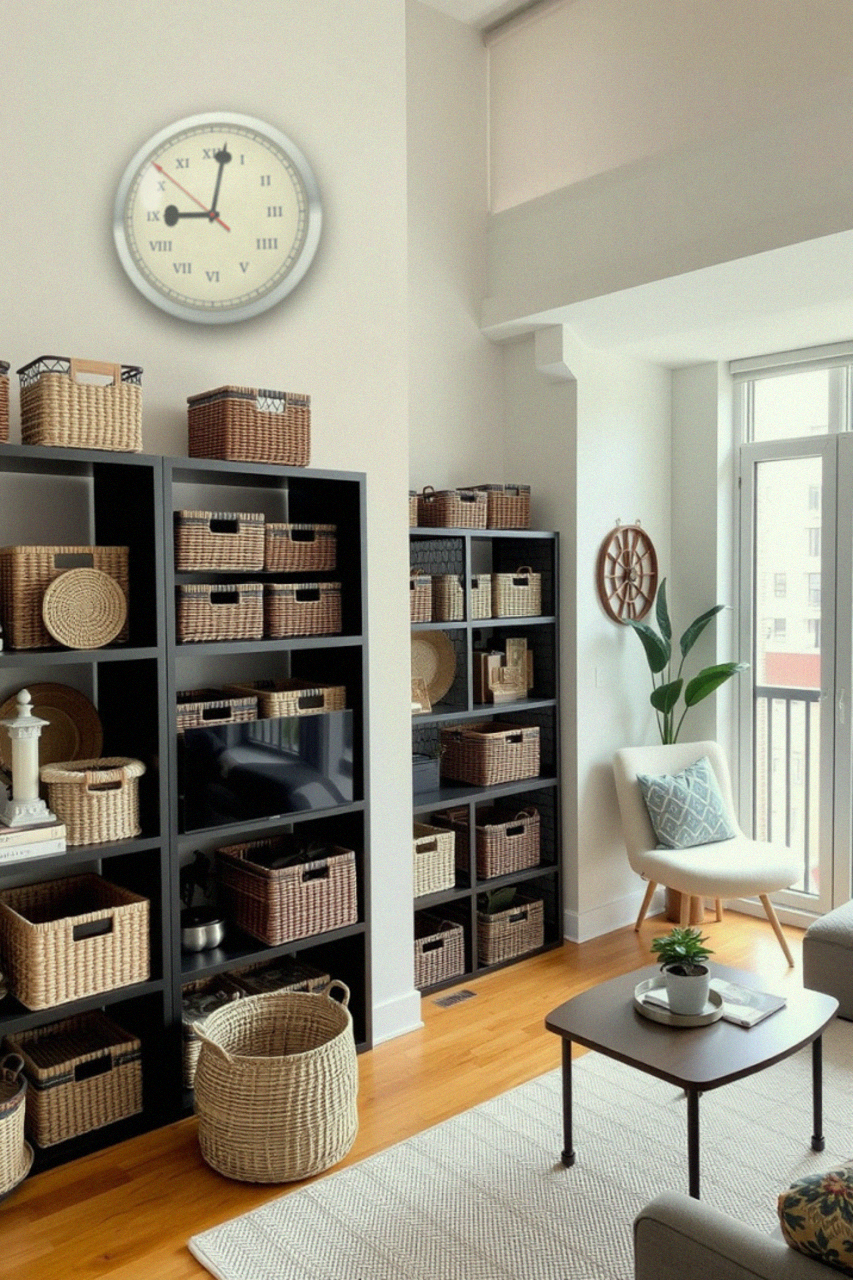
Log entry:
h=9 m=1 s=52
